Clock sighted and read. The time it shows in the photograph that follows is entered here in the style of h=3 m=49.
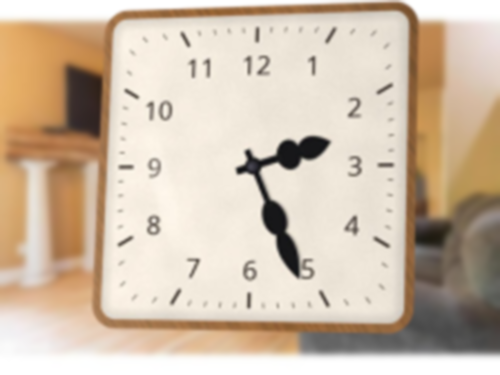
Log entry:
h=2 m=26
